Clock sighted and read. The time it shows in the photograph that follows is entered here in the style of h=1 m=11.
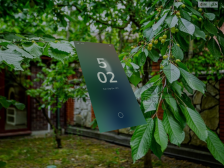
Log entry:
h=5 m=2
